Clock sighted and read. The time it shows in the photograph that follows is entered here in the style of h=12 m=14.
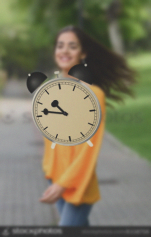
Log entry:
h=10 m=47
